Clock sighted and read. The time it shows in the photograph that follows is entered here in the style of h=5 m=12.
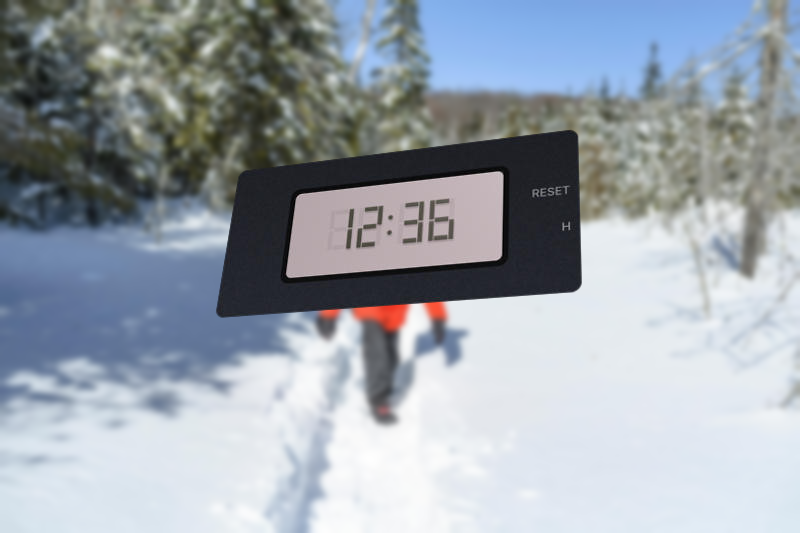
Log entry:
h=12 m=36
